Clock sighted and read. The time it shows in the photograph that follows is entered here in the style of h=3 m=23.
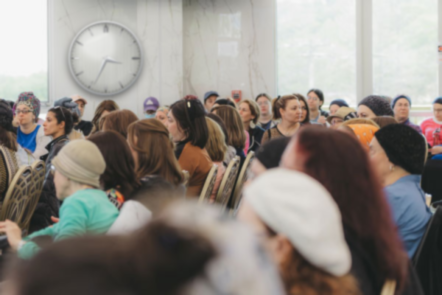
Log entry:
h=3 m=34
